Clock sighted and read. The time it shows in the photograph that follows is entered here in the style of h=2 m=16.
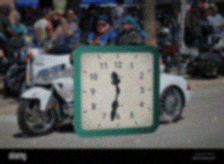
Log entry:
h=11 m=32
